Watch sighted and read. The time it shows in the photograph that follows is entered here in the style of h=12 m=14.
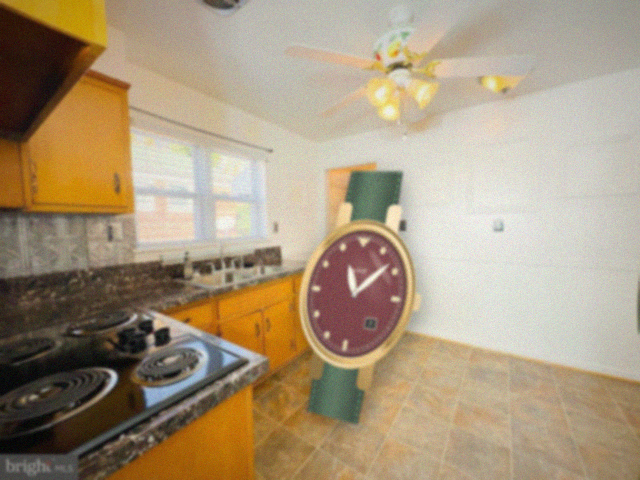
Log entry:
h=11 m=8
